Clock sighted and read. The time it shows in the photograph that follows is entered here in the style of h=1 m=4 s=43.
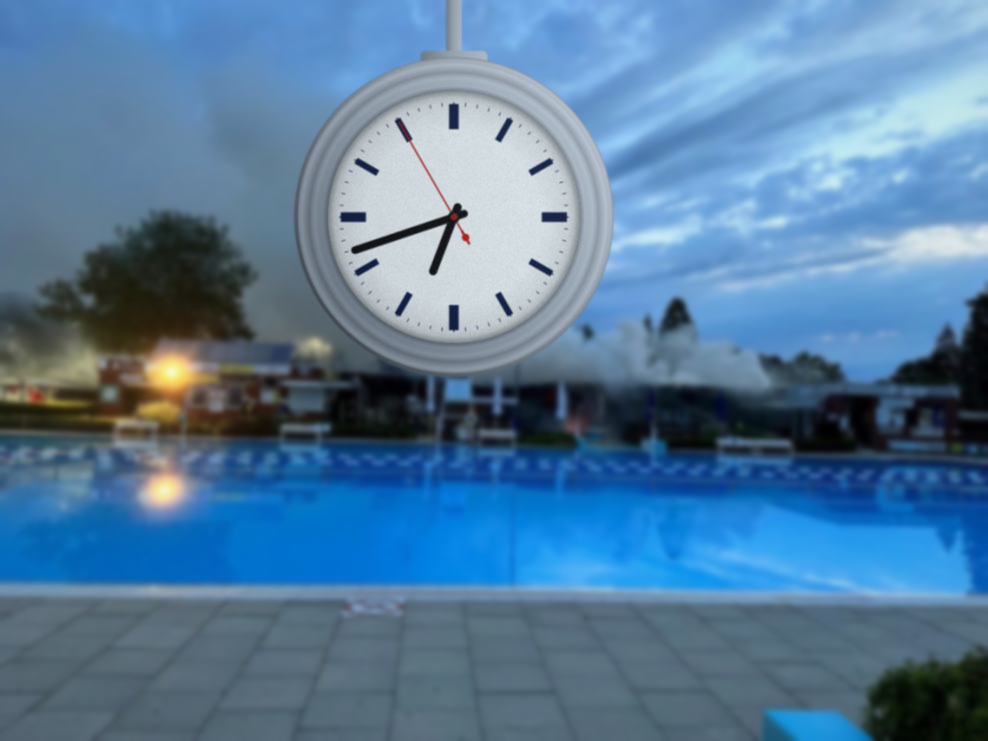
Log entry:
h=6 m=41 s=55
